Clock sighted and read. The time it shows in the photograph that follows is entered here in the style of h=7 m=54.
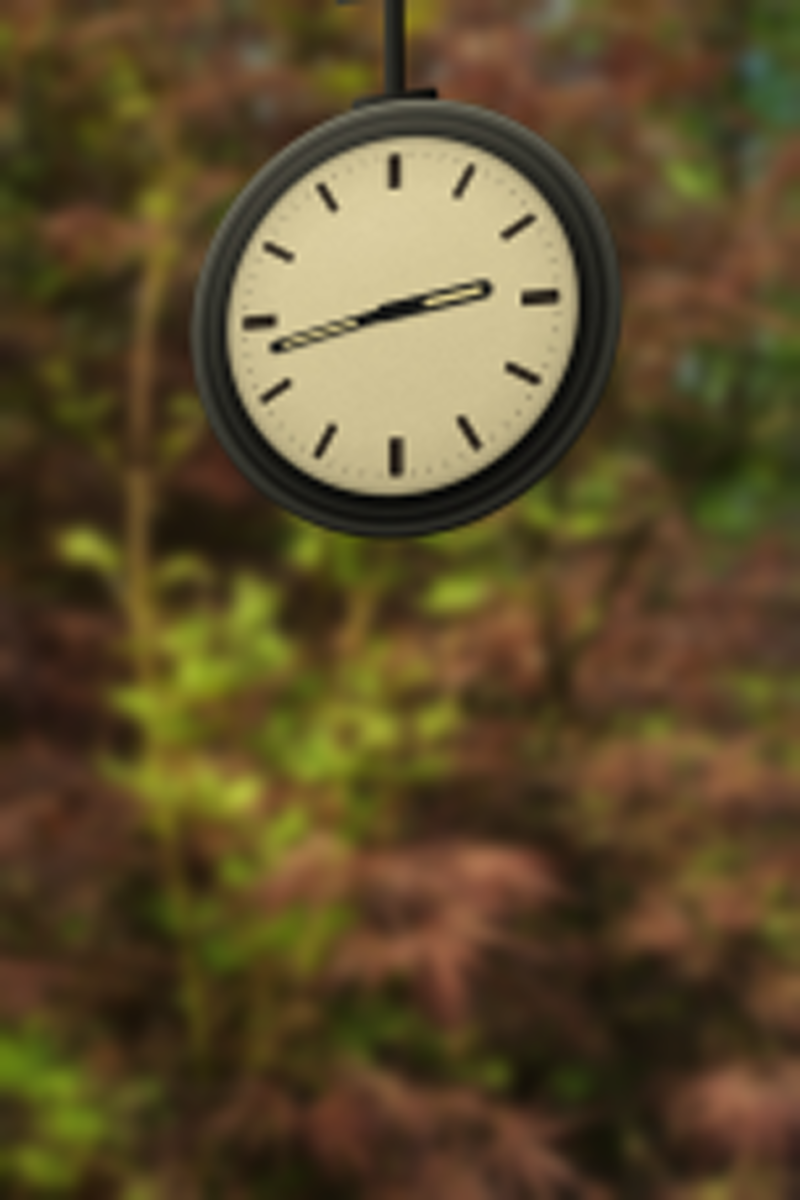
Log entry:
h=2 m=43
